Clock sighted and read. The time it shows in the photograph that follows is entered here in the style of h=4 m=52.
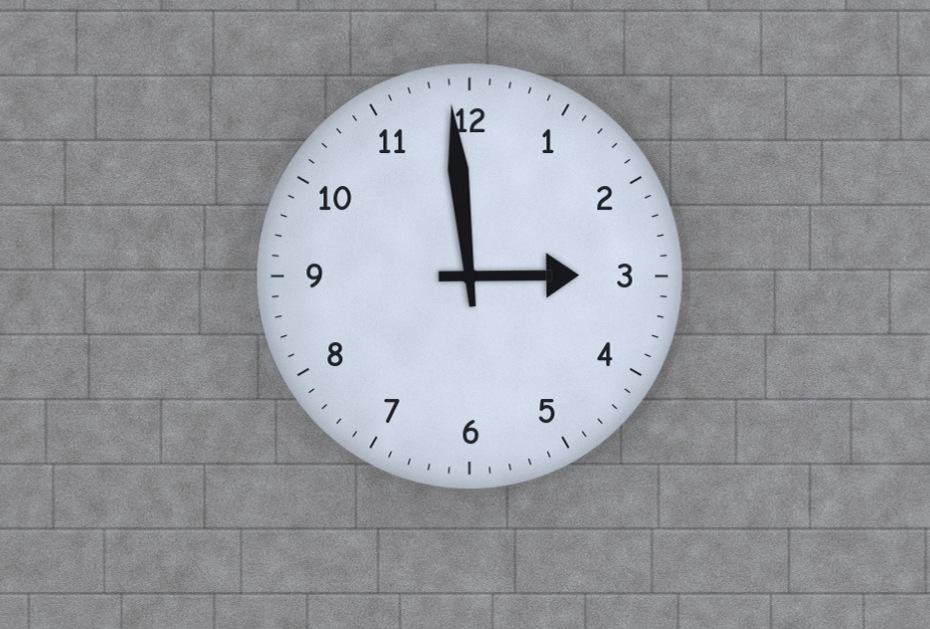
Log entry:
h=2 m=59
